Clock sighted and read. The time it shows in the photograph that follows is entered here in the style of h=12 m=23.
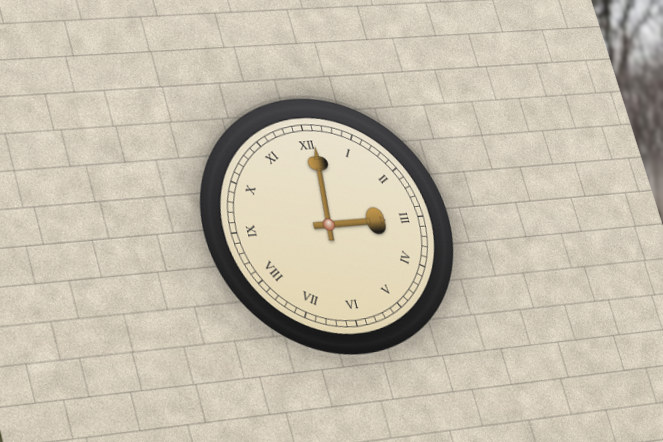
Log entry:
h=3 m=1
